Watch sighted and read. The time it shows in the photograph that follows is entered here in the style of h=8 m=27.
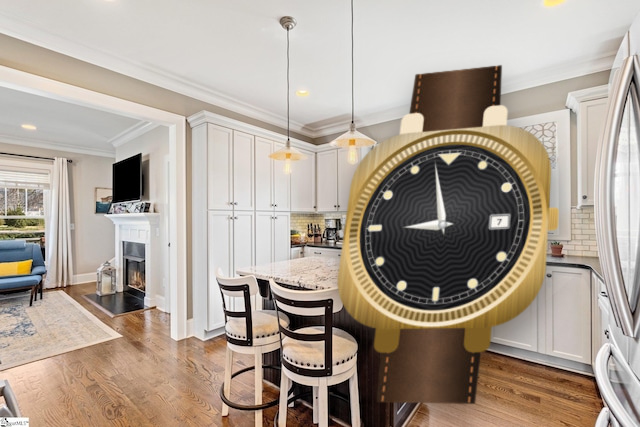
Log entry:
h=8 m=58
